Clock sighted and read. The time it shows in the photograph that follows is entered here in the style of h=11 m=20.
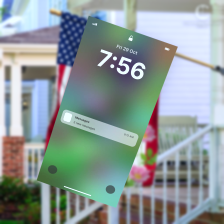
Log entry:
h=7 m=56
